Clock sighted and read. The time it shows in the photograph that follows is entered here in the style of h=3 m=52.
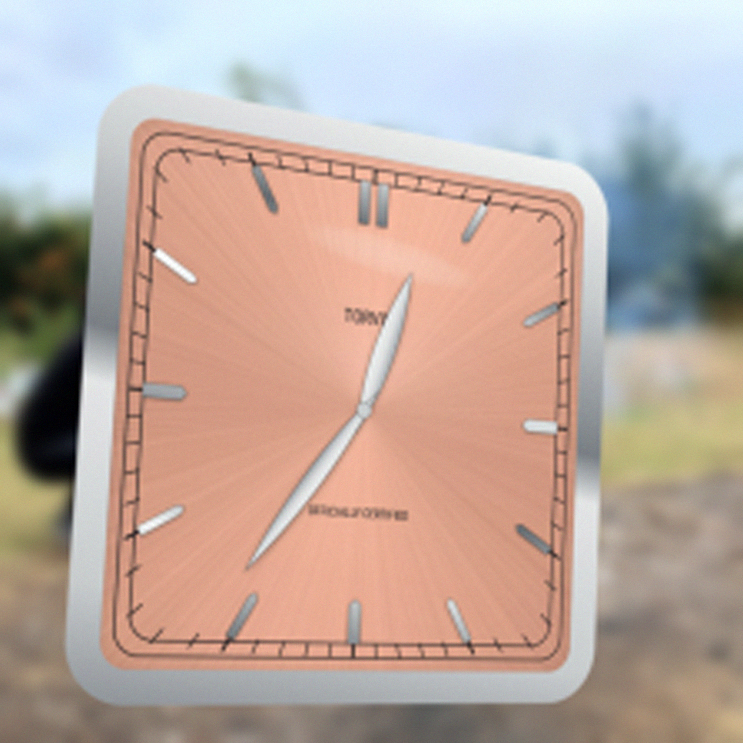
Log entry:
h=12 m=36
